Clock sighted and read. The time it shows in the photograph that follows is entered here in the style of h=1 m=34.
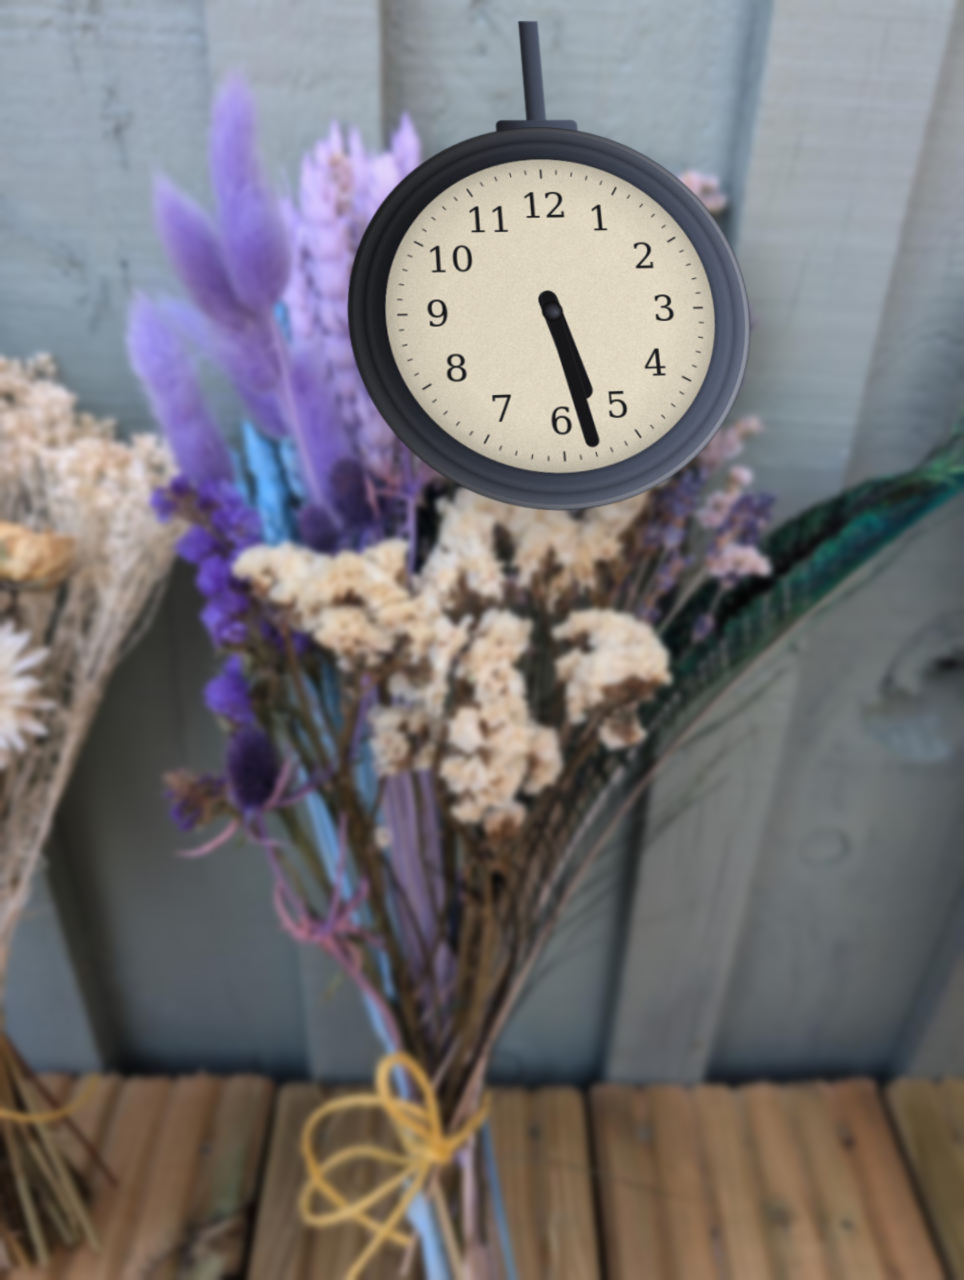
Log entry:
h=5 m=28
